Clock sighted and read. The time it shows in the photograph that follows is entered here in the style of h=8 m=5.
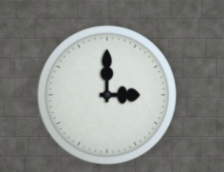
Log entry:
h=3 m=0
